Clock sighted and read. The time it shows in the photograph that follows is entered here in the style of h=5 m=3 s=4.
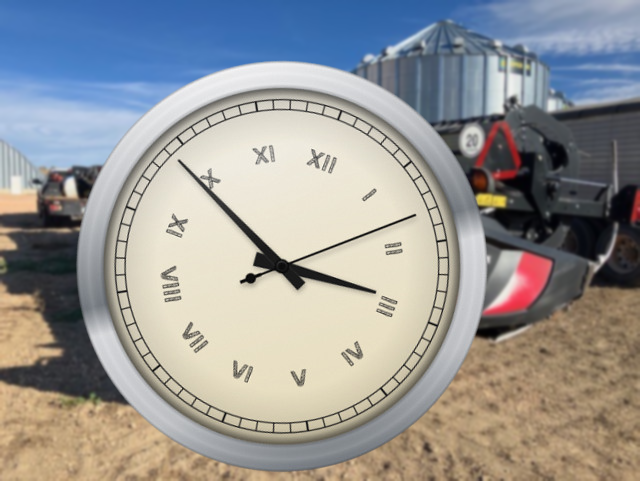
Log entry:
h=2 m=49 s=8
